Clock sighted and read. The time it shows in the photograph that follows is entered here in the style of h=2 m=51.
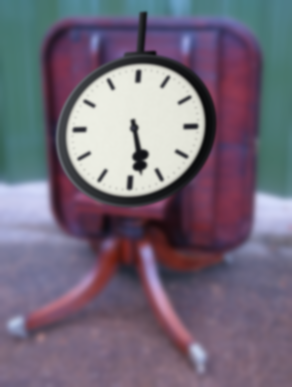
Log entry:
h=5 m=28
